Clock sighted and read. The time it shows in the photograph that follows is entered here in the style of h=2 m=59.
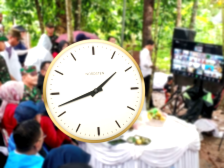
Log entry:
h=1 m=42
